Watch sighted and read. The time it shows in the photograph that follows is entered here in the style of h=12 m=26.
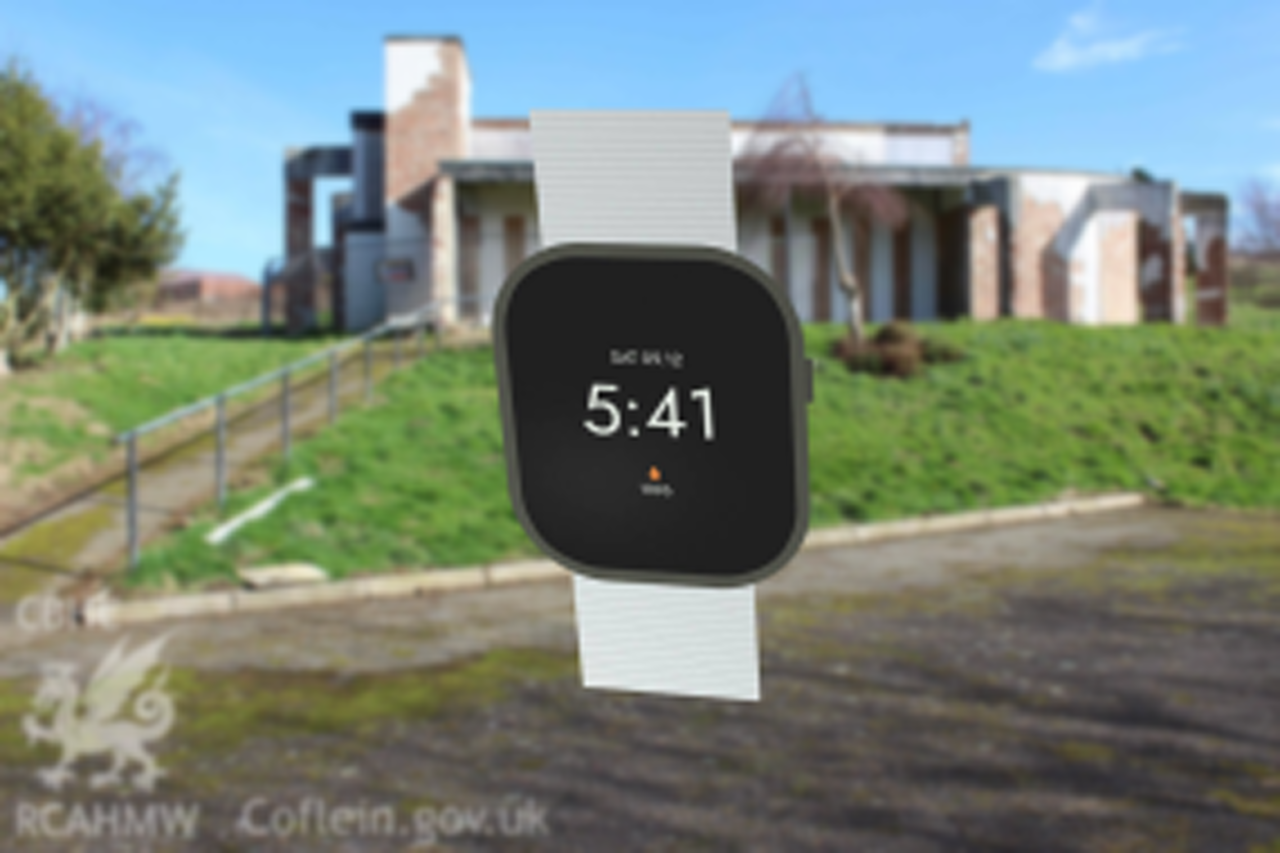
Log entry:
h=5 m=41
